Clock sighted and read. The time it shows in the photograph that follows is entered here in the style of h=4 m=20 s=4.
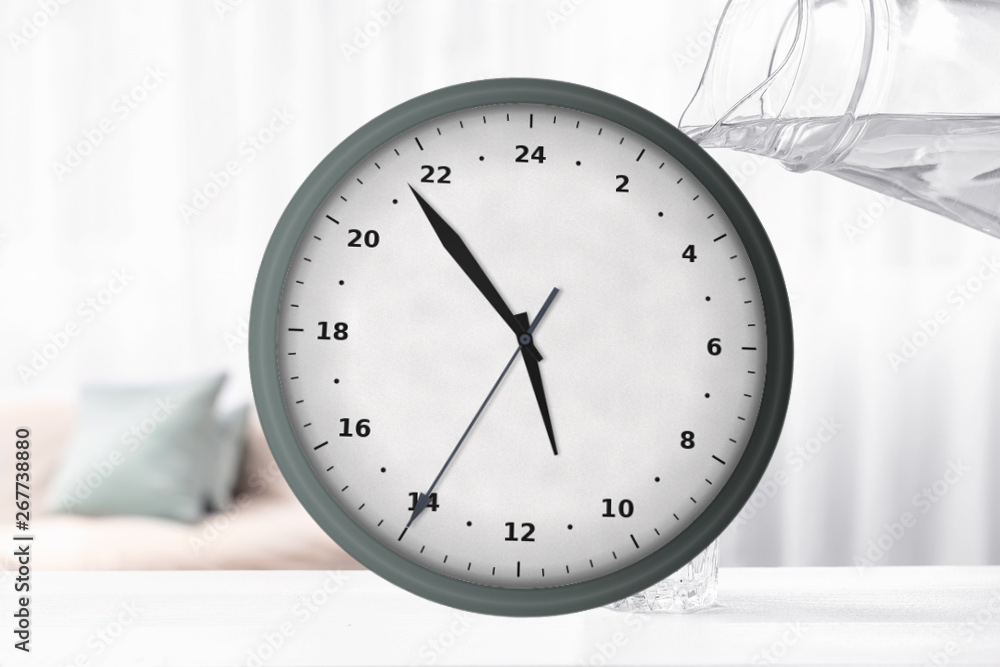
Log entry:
h=10 m=53 s=35
